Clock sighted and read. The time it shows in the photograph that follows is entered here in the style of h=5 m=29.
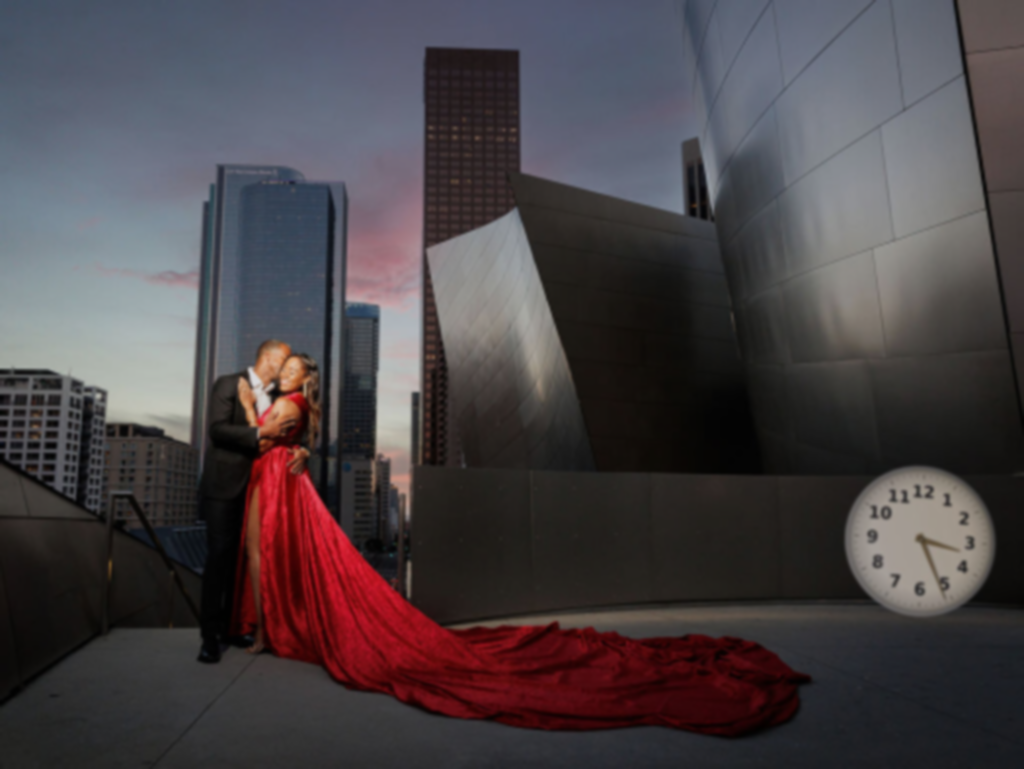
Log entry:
h=3 m=26
